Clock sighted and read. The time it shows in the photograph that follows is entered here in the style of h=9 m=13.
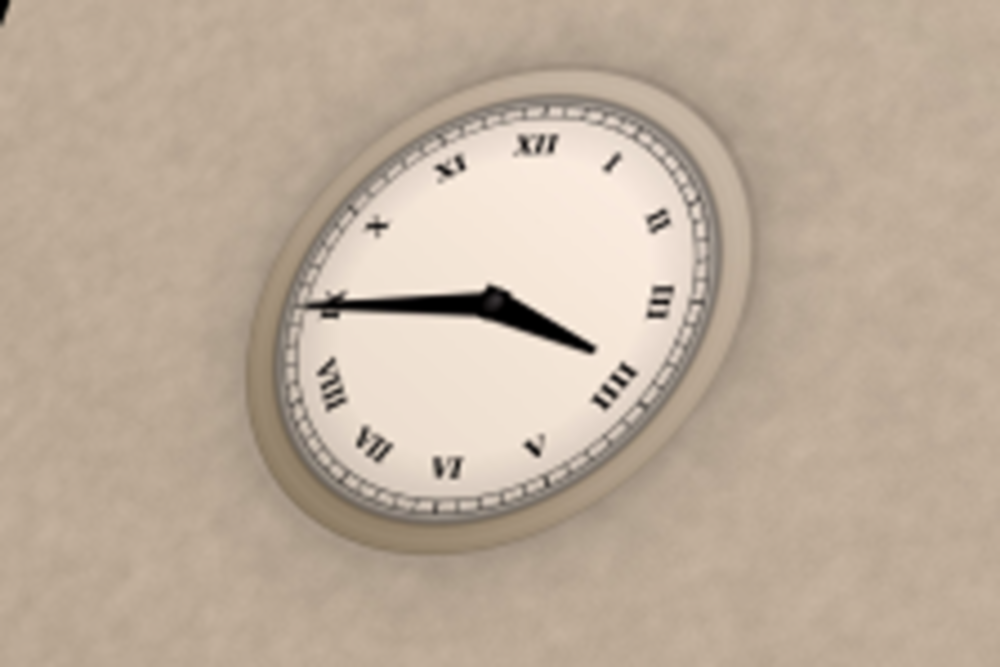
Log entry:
h=3 m=45
